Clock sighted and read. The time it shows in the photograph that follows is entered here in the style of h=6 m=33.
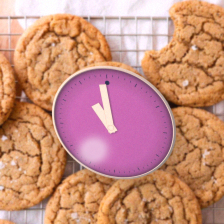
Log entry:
h=10 m=59
